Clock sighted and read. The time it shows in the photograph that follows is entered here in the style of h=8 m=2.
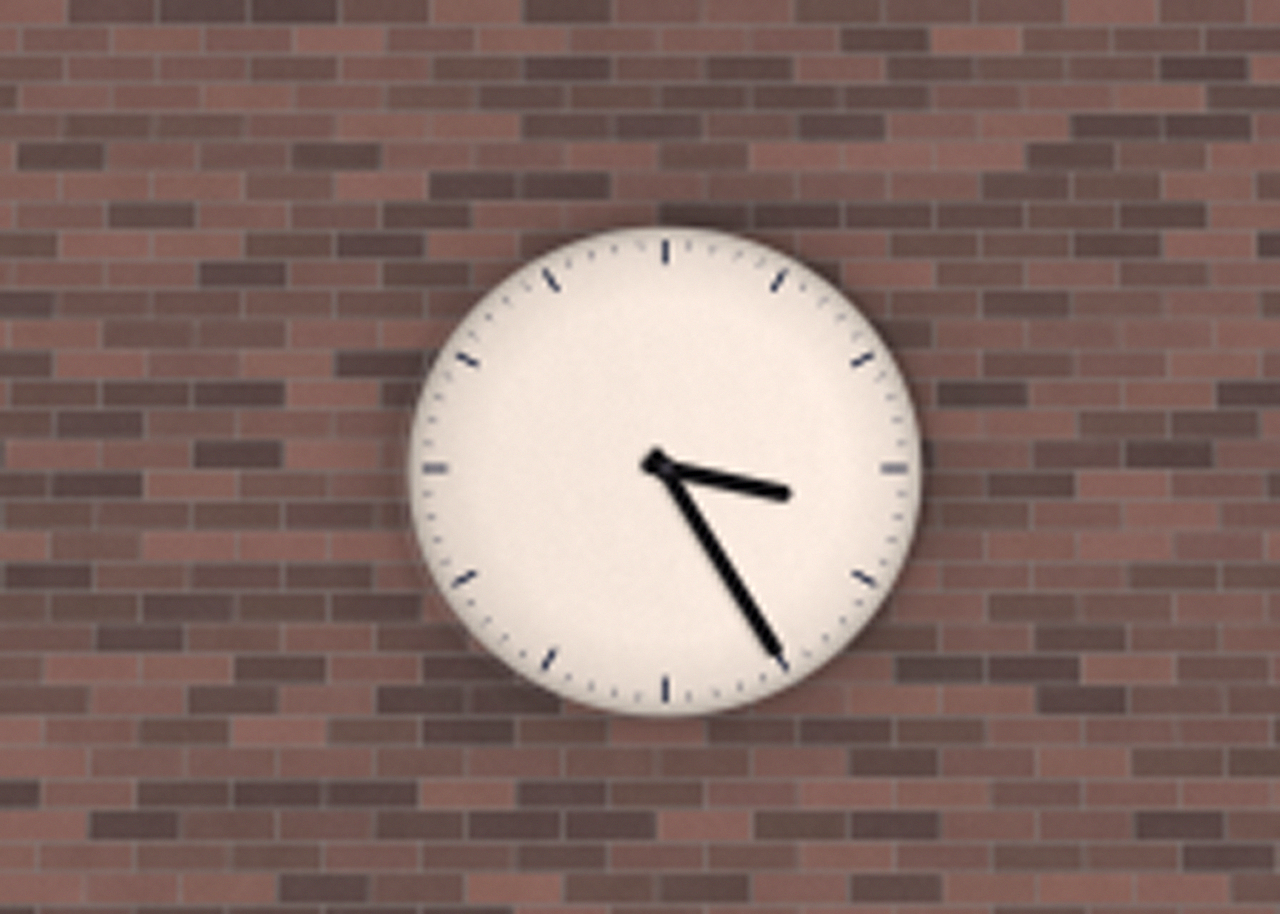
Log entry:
h=3 m=25
